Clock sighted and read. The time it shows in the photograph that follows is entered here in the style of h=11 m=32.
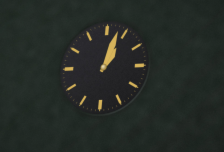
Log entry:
h=1 m=3
